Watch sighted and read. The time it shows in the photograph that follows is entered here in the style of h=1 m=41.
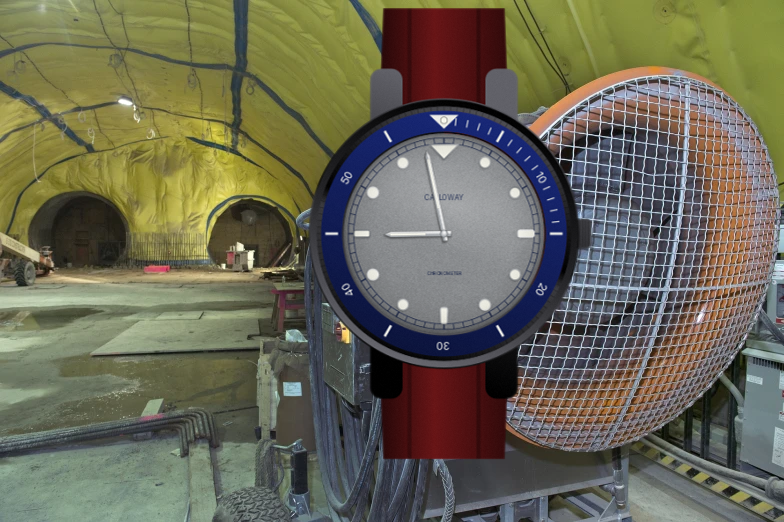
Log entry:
h=8 m=58
